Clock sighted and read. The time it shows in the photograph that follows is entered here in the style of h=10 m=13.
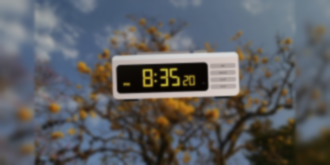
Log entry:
h=8 m=35
